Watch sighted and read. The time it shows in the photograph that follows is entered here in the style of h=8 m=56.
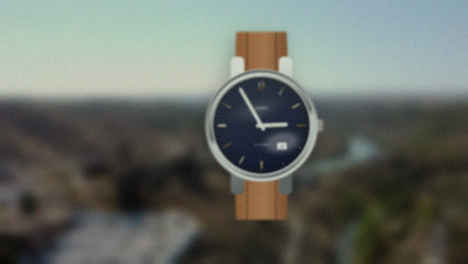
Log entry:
h=2 m=55
